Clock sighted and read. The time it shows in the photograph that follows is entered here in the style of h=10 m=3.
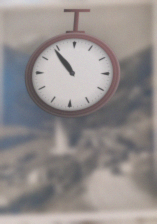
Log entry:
h=10 m=54
